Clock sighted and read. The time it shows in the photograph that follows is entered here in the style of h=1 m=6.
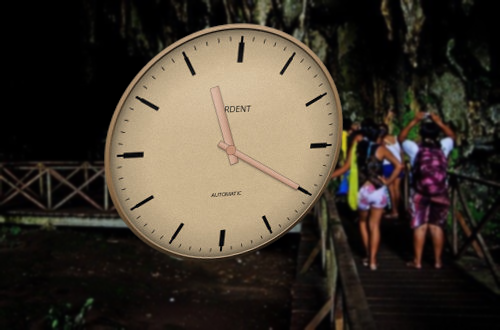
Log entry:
h=11 m=20
